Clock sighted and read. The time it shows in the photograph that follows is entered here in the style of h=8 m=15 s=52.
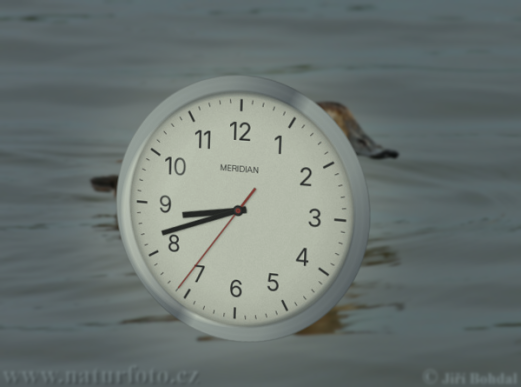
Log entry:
h=8 m=41 s=36
